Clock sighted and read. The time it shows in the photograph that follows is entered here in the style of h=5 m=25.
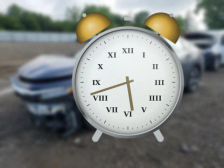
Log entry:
h=5 m=42
